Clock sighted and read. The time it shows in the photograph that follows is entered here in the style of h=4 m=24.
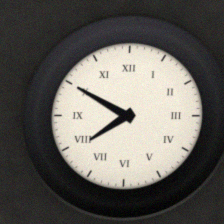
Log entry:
h=7 m=50
